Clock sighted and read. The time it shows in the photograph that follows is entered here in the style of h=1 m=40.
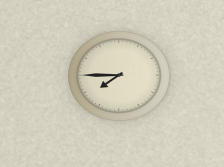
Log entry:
h=7 m=45
